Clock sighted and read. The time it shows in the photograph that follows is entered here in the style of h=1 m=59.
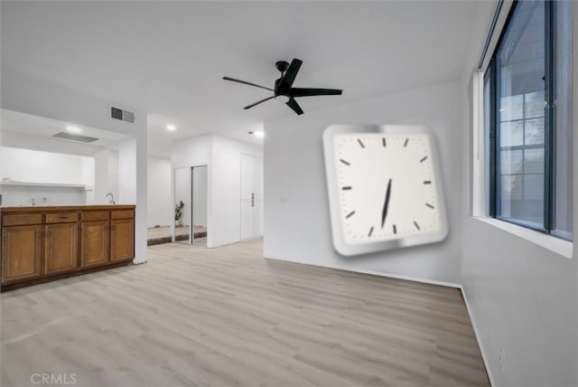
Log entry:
h=6 m=33
